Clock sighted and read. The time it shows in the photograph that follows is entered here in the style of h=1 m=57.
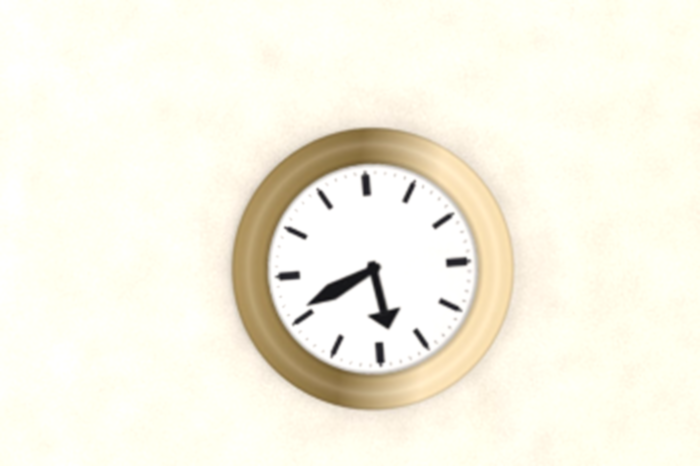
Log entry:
h=5 m=41
